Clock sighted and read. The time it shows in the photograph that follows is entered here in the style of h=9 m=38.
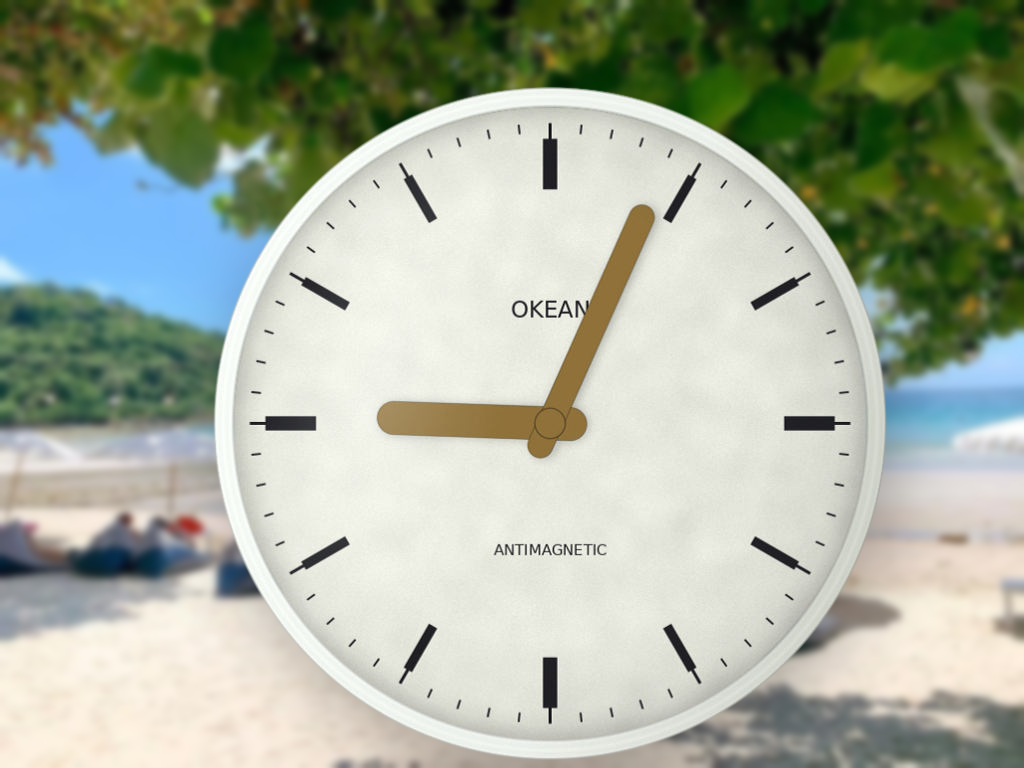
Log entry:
h=9 m=4
